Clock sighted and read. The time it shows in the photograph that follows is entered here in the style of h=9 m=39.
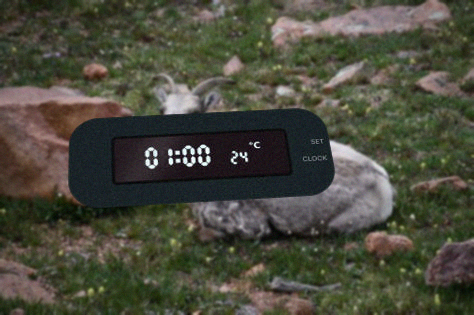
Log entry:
h=1 m=0
